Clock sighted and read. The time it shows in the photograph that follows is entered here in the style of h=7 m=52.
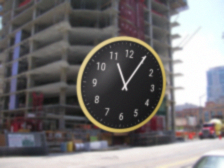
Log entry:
h=11 m=5
